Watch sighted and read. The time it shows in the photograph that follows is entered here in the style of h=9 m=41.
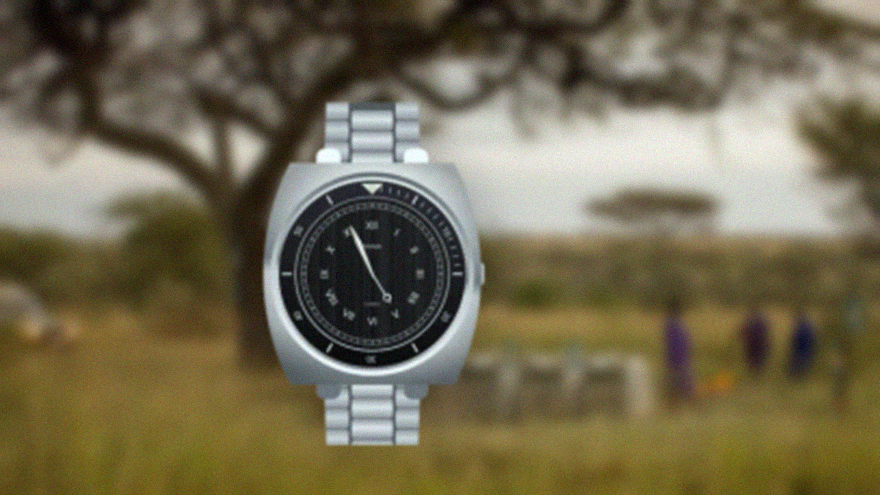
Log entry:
h=4 m=56
